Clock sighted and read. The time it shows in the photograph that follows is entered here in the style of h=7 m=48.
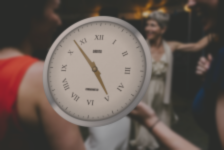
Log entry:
h=4 m=53
